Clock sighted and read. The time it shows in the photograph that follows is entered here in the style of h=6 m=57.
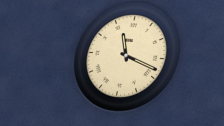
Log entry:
h=11 m=18
